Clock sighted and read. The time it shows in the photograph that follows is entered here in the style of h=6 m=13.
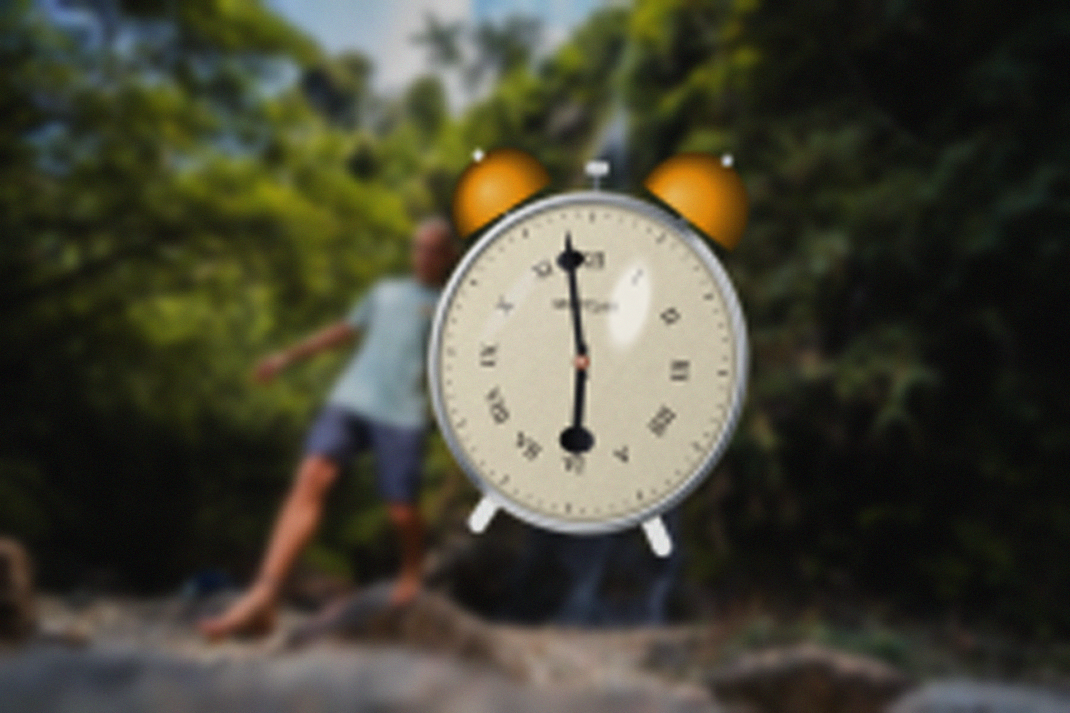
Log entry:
h=5 m=58
